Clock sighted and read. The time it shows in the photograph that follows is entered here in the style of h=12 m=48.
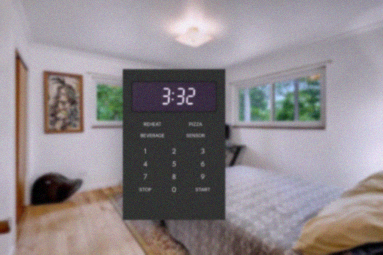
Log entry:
h=3 m=32
